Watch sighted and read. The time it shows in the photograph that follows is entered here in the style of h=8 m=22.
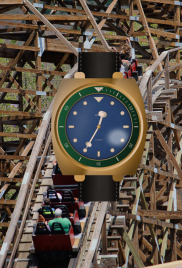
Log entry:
h=12 m=35
